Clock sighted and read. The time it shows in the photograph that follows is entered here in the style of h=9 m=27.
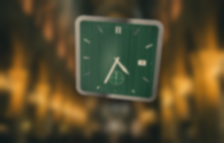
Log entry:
h=4 m=34
